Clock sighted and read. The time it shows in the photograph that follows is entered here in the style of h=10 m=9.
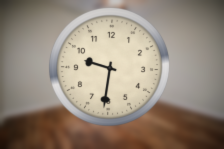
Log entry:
h=9 m=31
